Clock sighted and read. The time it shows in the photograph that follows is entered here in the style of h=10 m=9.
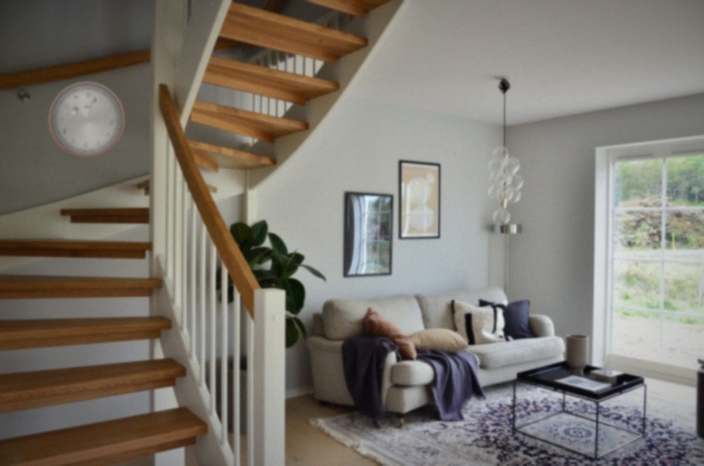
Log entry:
h=10 m=2
